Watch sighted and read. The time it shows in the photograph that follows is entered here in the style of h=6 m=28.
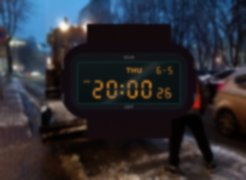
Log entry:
h=20 m=0
